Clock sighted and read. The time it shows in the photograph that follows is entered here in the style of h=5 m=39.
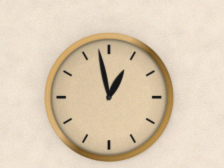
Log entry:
h=12 m=58
